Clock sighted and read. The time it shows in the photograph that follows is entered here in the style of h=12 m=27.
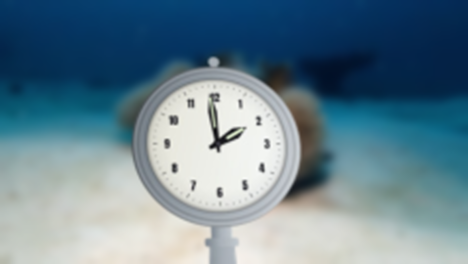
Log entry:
h=1 m=59
